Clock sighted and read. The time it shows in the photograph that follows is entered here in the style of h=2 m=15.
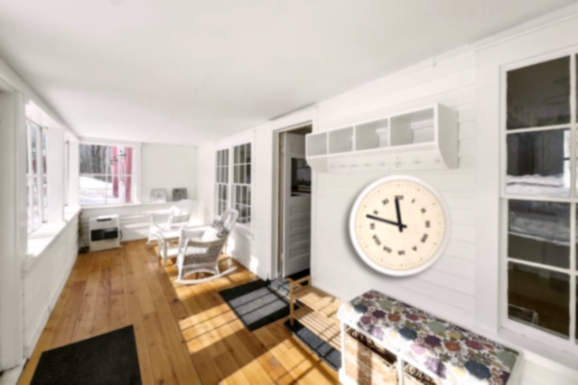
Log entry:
h=11 m=48
